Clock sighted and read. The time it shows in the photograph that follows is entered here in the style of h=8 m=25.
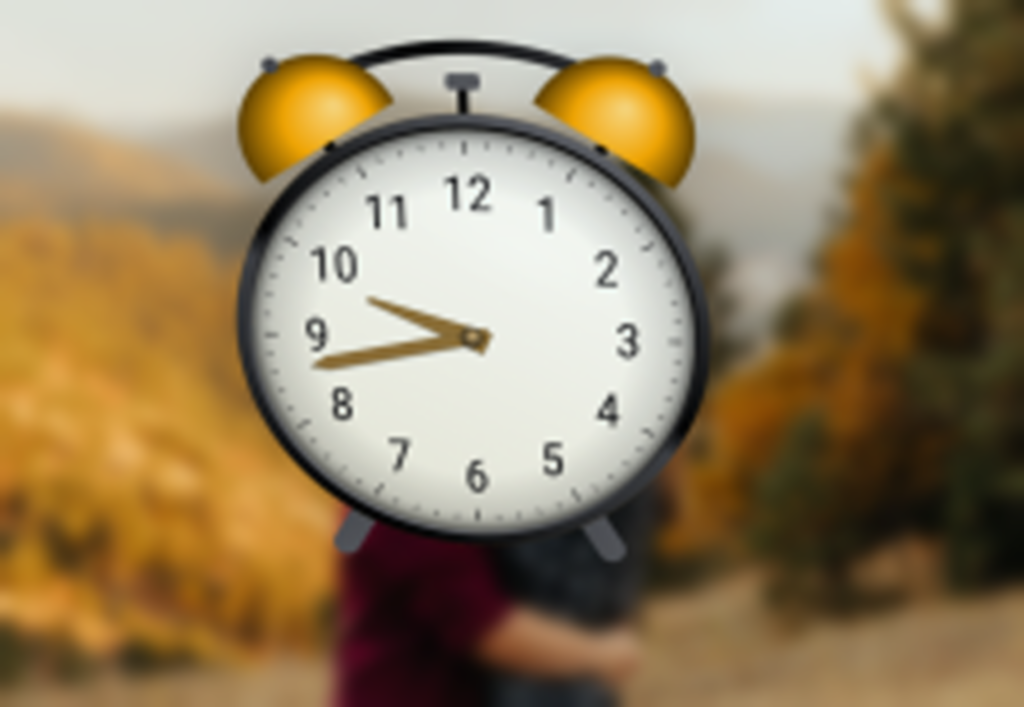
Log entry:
h=9 m=43
